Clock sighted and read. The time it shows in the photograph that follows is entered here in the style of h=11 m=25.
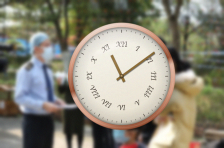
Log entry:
h=11 m=9
